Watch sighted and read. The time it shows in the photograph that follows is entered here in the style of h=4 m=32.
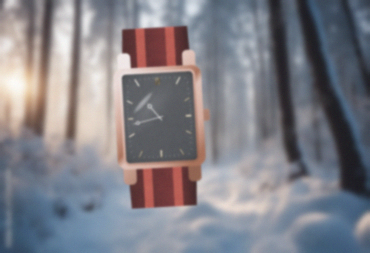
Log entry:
h=10 m=43
